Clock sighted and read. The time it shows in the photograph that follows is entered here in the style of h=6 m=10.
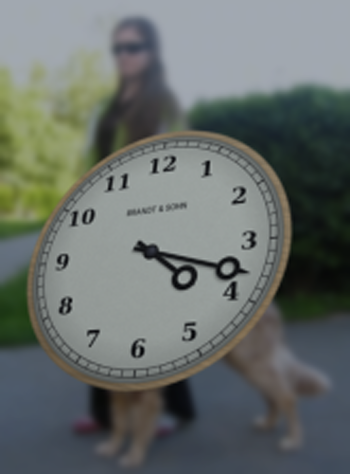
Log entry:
h=4 m=18
